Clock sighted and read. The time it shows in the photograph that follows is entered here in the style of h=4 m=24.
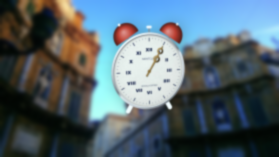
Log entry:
h=1 m=5
